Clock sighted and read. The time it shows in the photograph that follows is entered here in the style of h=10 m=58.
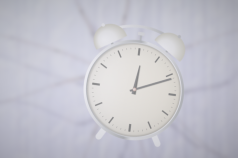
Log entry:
h=12 m=11
